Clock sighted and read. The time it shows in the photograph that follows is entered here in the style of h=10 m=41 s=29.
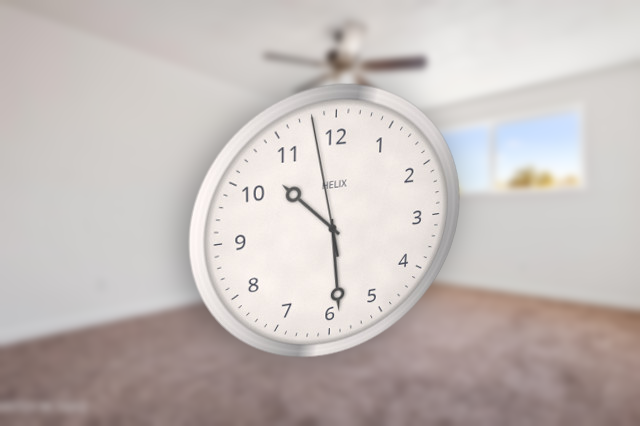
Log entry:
h=10 m=28 s=58
